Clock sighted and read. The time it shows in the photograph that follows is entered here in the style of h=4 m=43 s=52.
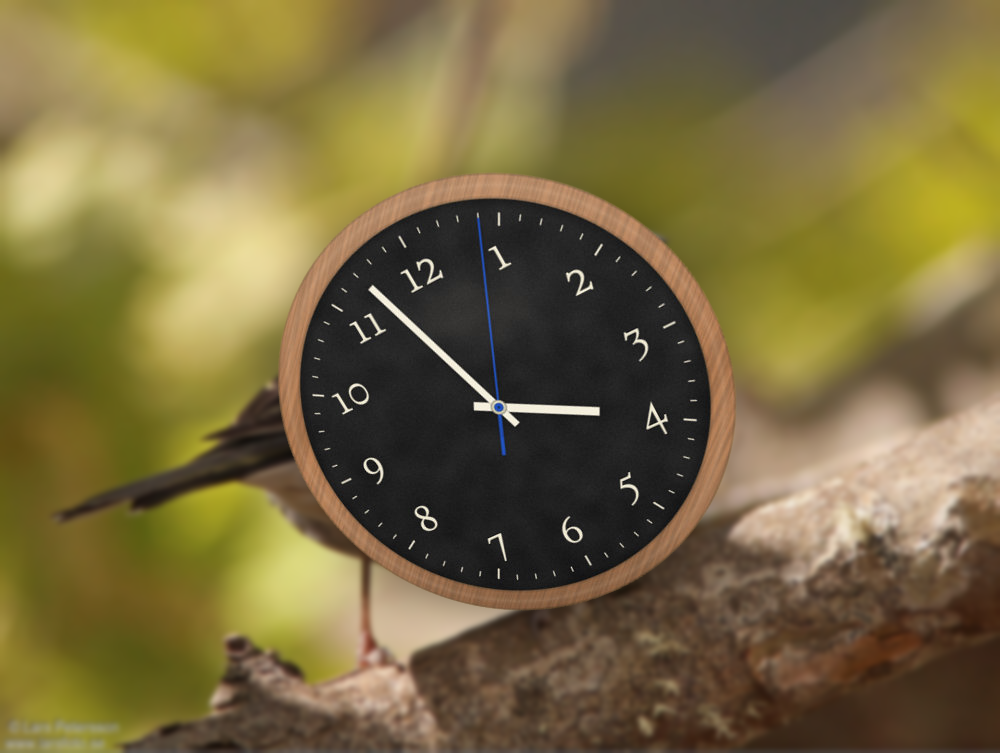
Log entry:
h=3 m=57 s=4
